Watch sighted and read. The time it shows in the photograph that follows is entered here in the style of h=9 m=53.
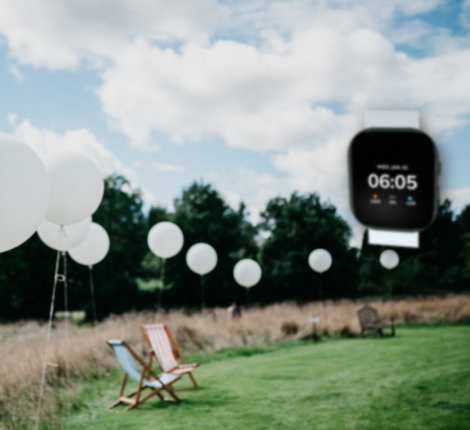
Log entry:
h=6 m=5
